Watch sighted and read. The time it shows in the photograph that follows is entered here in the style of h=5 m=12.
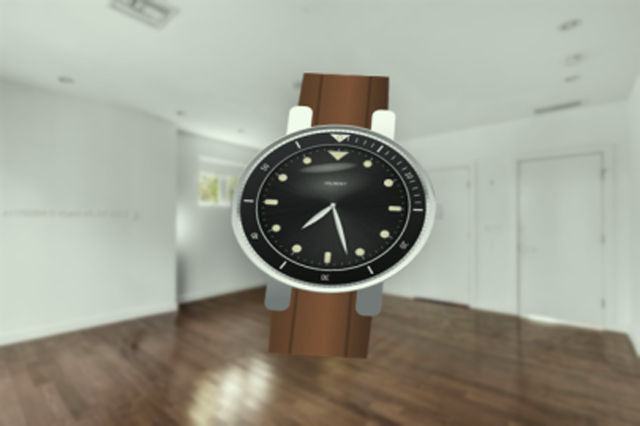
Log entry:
h=7 m=27
